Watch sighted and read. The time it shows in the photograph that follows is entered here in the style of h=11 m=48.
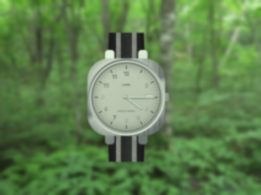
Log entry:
h=4 m=15
